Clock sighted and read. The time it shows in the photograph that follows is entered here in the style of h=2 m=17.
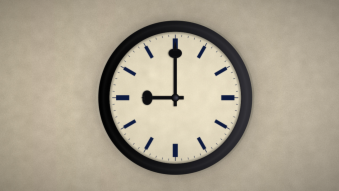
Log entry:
h=9 m=0
